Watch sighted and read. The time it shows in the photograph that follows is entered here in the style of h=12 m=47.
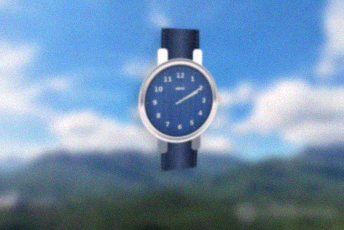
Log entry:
h=2 m=10
